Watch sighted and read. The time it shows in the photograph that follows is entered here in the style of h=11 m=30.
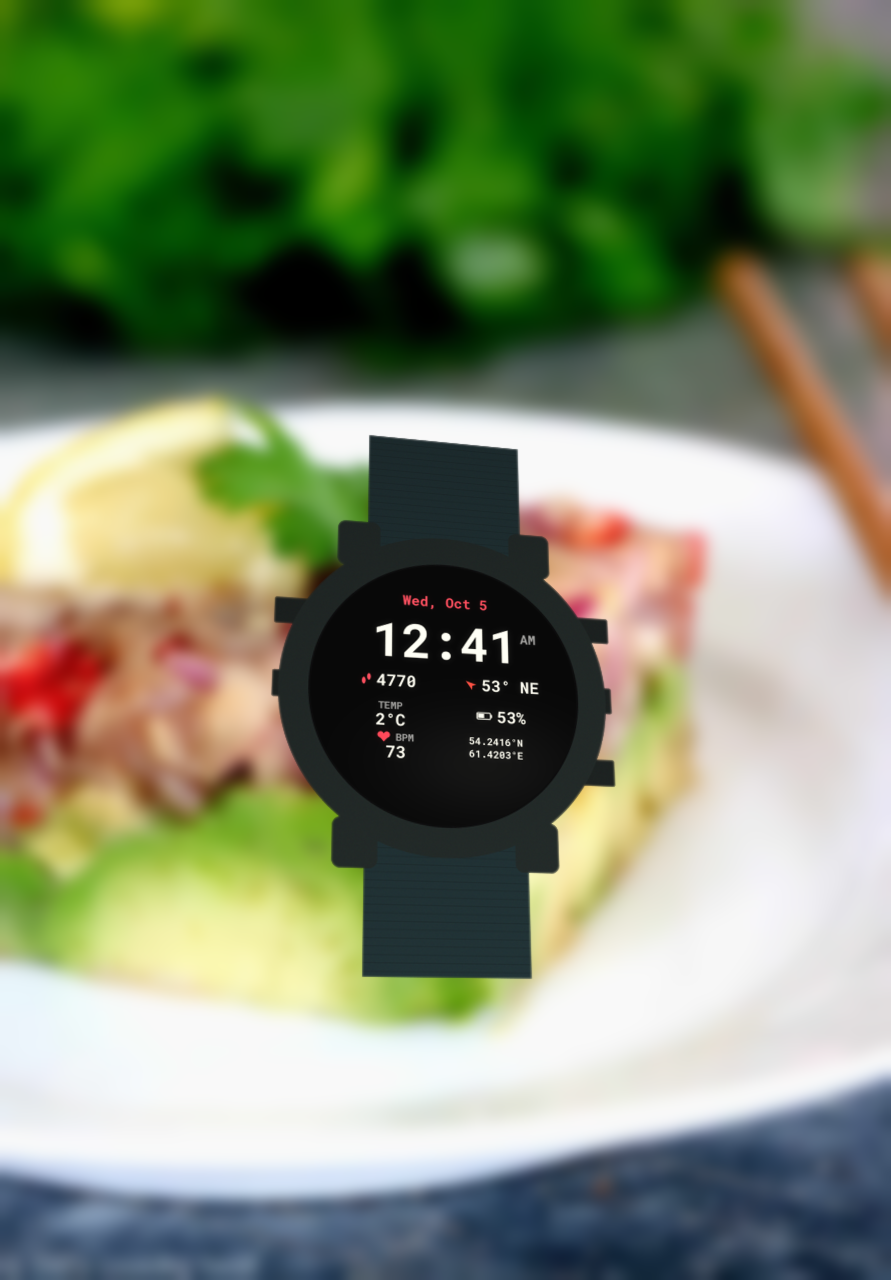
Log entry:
h=12 m=41
